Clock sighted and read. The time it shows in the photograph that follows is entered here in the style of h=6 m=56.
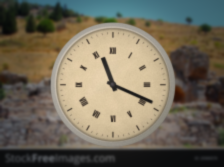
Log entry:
h=11 m=19
